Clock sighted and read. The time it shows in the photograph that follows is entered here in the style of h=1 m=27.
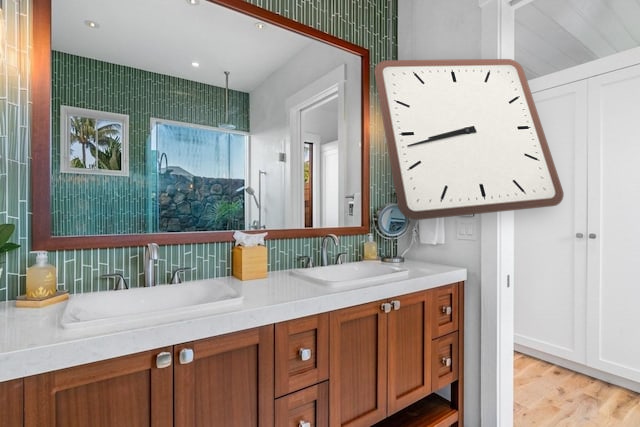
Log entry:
h=8 m=43
